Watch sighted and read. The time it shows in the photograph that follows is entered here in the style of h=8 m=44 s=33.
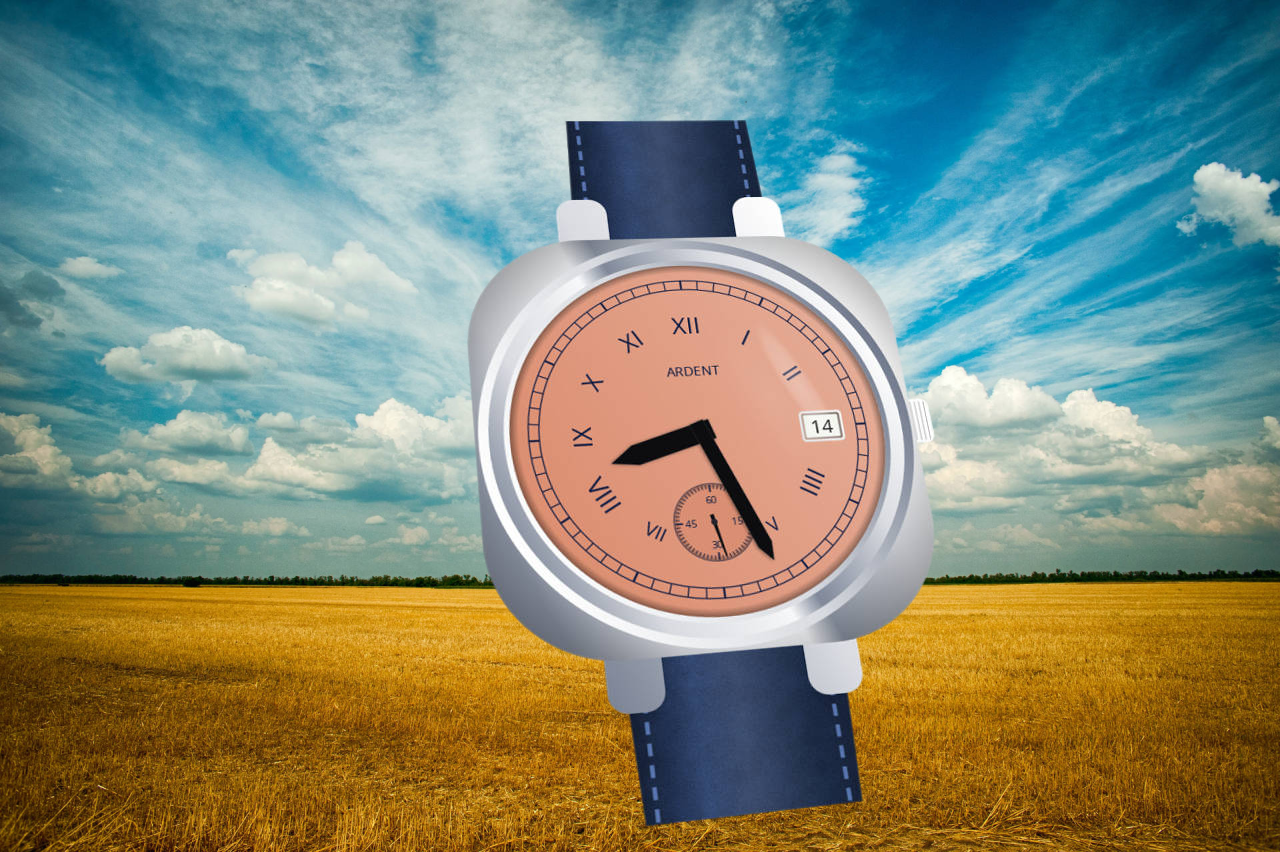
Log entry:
h=8 m=26 s=28
